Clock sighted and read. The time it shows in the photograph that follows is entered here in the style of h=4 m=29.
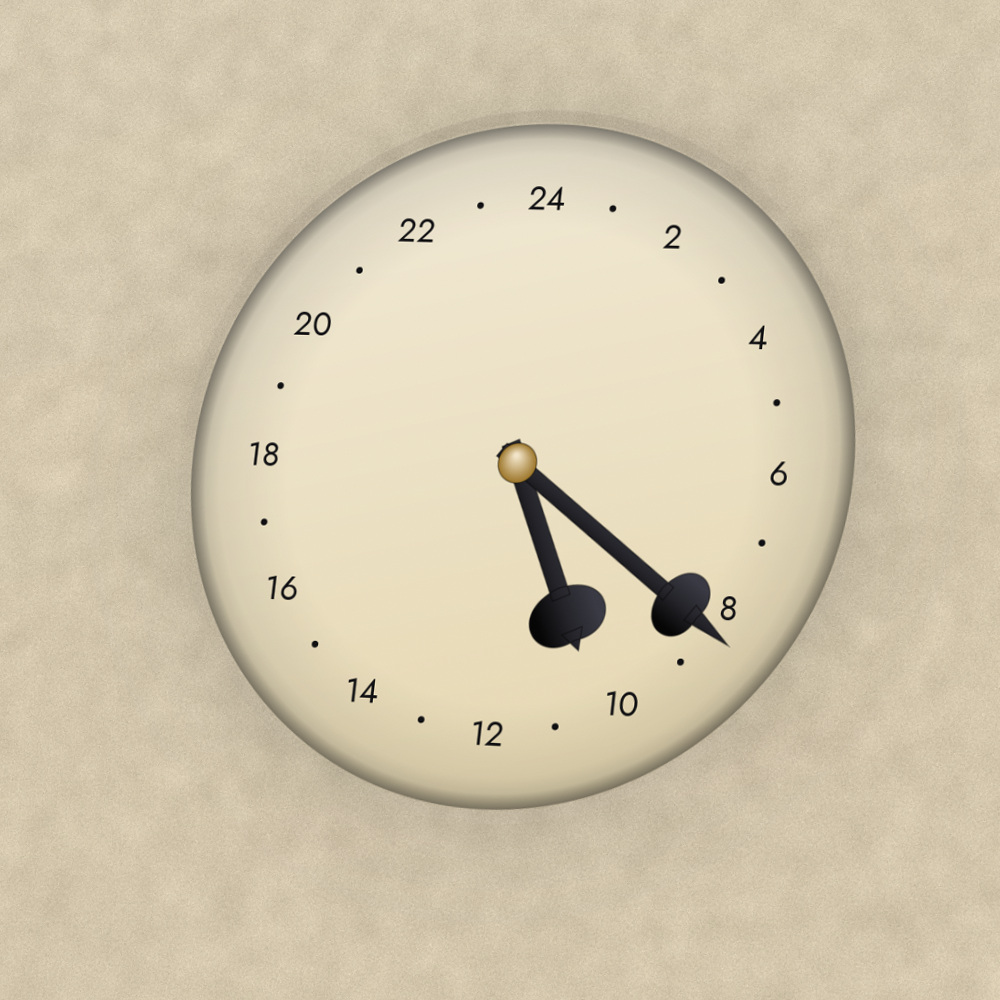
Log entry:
h=10 m=21
